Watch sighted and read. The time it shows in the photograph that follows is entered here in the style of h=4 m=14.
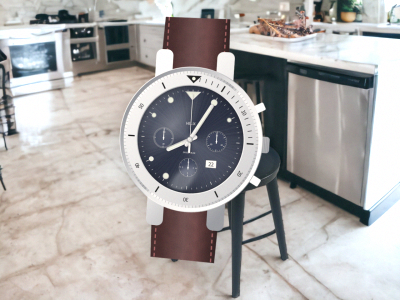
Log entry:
h=8 m=5
